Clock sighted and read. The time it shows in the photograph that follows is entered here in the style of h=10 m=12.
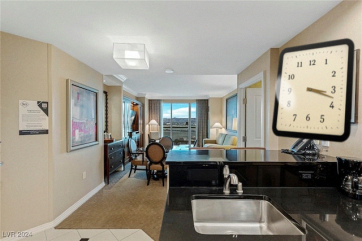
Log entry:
h=3 m=18
